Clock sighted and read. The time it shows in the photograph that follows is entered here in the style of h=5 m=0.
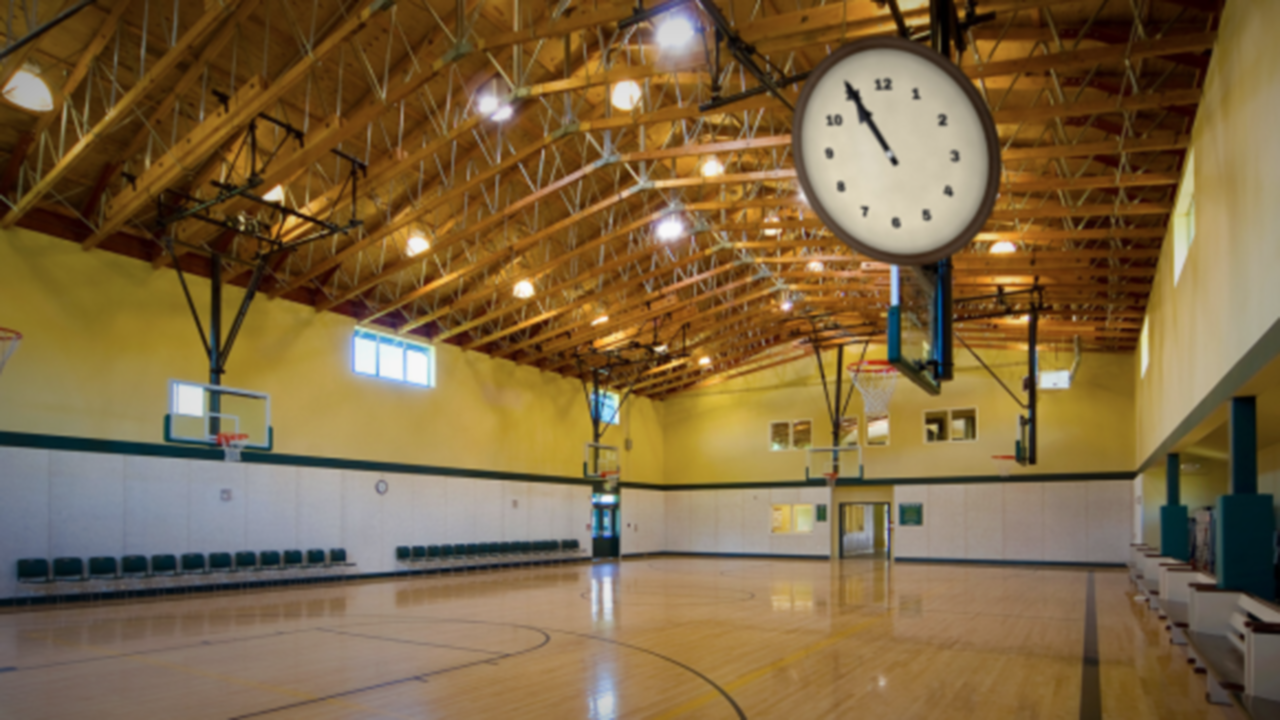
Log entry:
h=10 m=55
